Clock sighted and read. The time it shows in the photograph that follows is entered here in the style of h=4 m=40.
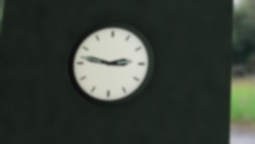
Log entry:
h=2 m=47
